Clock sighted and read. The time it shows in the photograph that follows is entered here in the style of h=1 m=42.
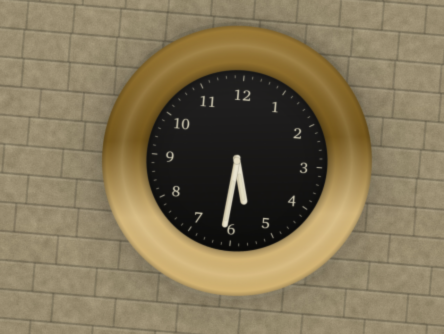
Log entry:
h=5 m=31
